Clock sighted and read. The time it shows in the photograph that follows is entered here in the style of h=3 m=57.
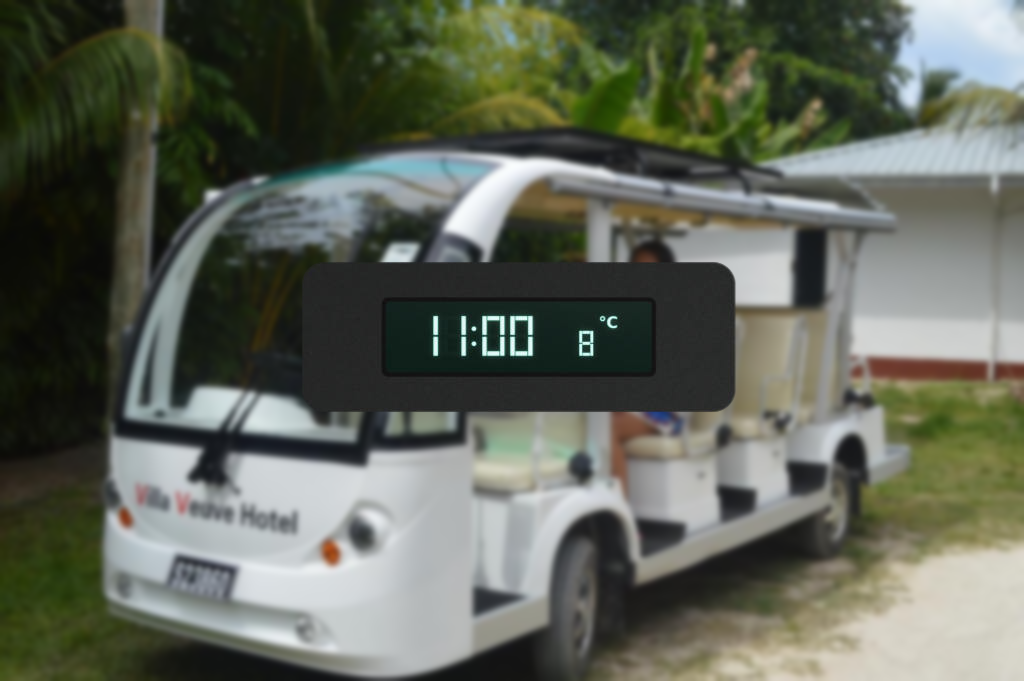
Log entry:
h=11 m=0
